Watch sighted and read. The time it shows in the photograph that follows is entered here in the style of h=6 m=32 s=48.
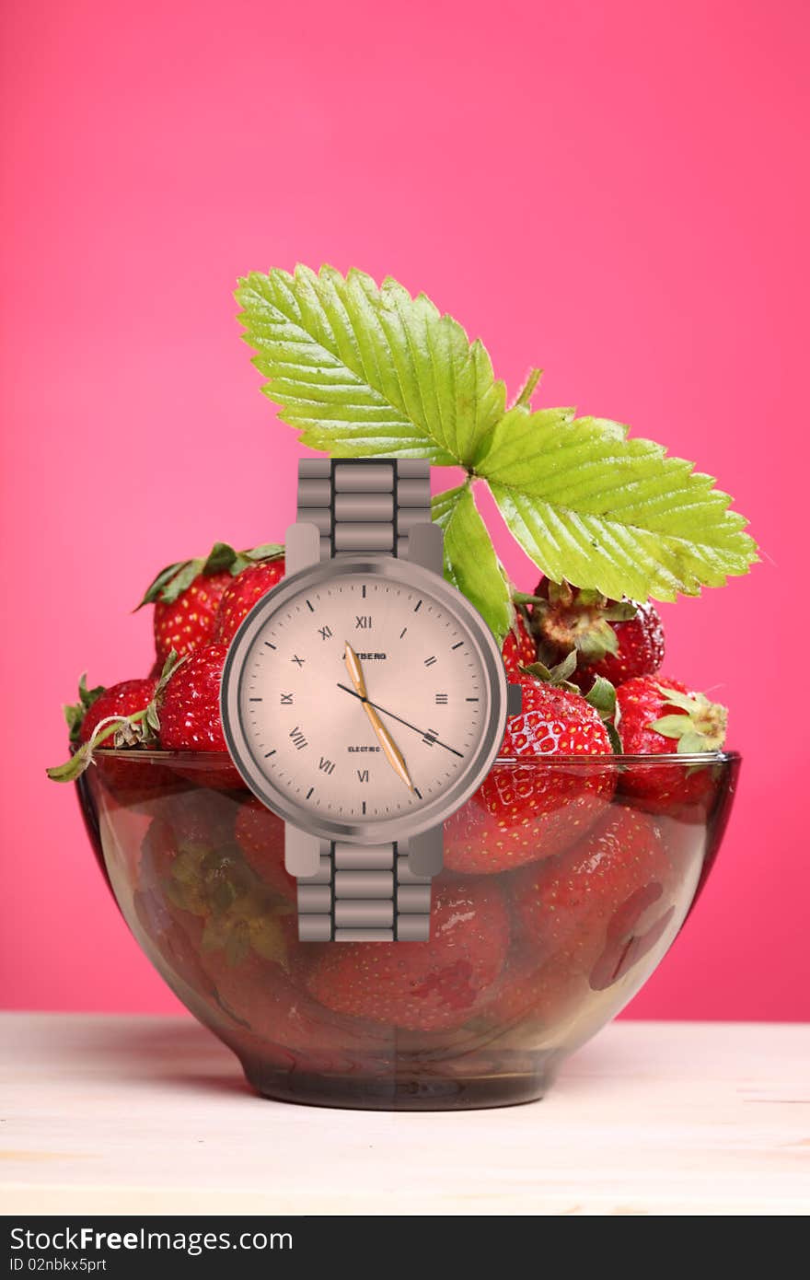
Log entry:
h=11 m=25 s=20
